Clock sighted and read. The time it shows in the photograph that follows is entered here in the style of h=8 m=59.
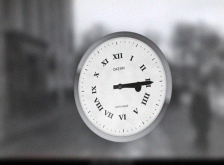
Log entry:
h=3 m=15
